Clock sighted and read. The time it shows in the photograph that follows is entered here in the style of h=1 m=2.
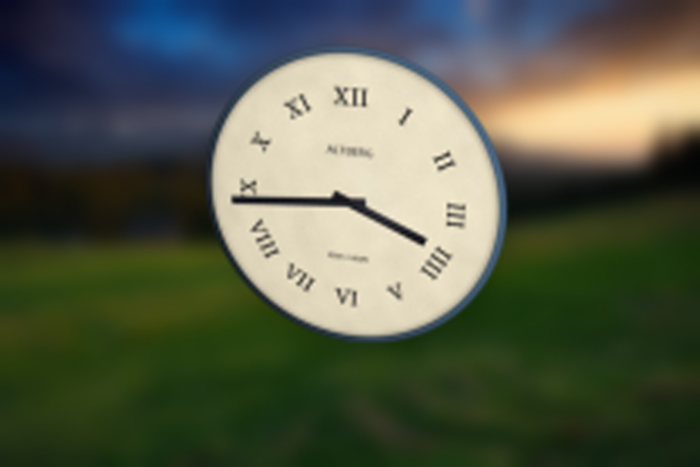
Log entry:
h=3 m=44
